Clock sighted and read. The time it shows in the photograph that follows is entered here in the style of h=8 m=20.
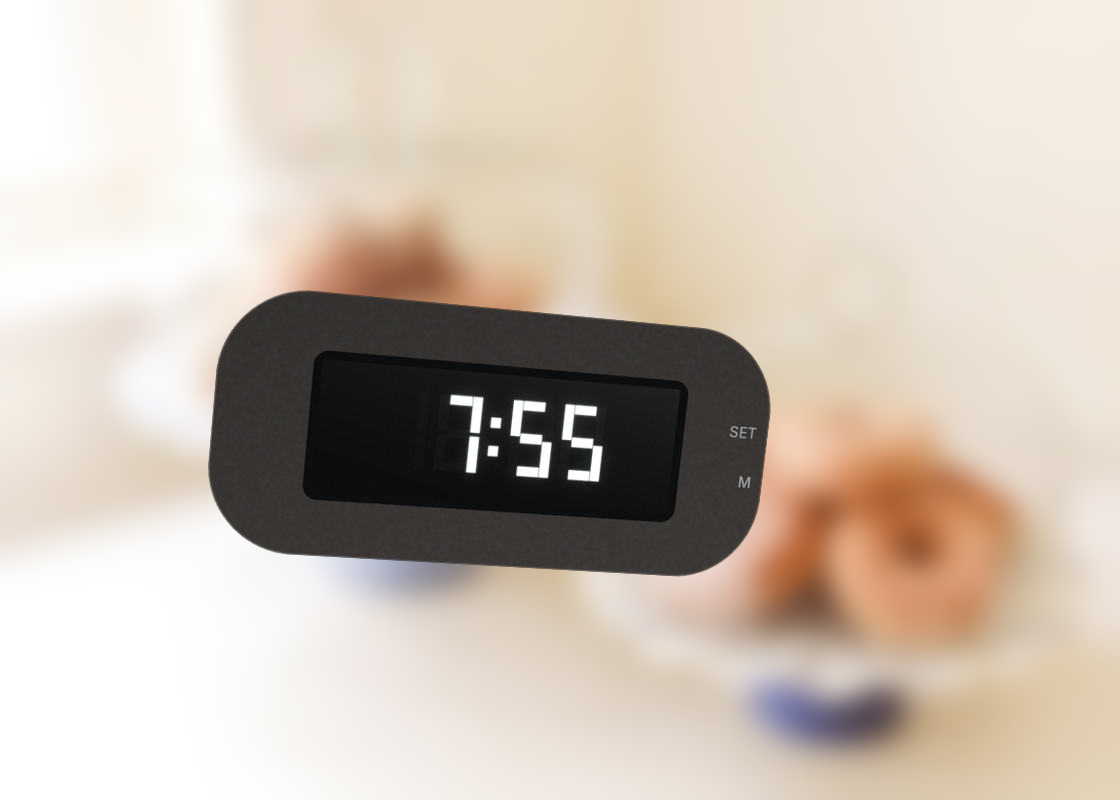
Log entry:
h=7 m=55
